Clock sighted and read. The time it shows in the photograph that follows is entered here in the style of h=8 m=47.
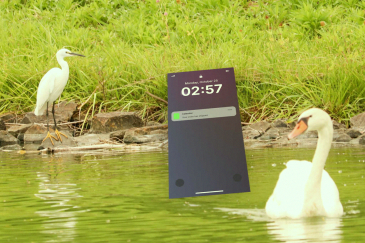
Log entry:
h=2 m=57
